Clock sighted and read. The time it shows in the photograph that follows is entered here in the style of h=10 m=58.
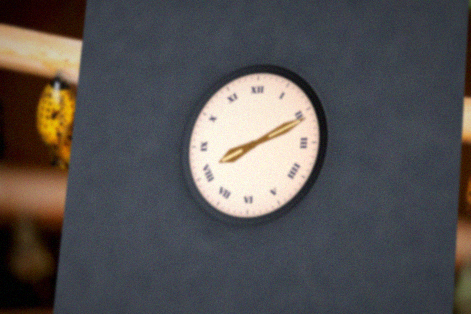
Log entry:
h=8 m=11
